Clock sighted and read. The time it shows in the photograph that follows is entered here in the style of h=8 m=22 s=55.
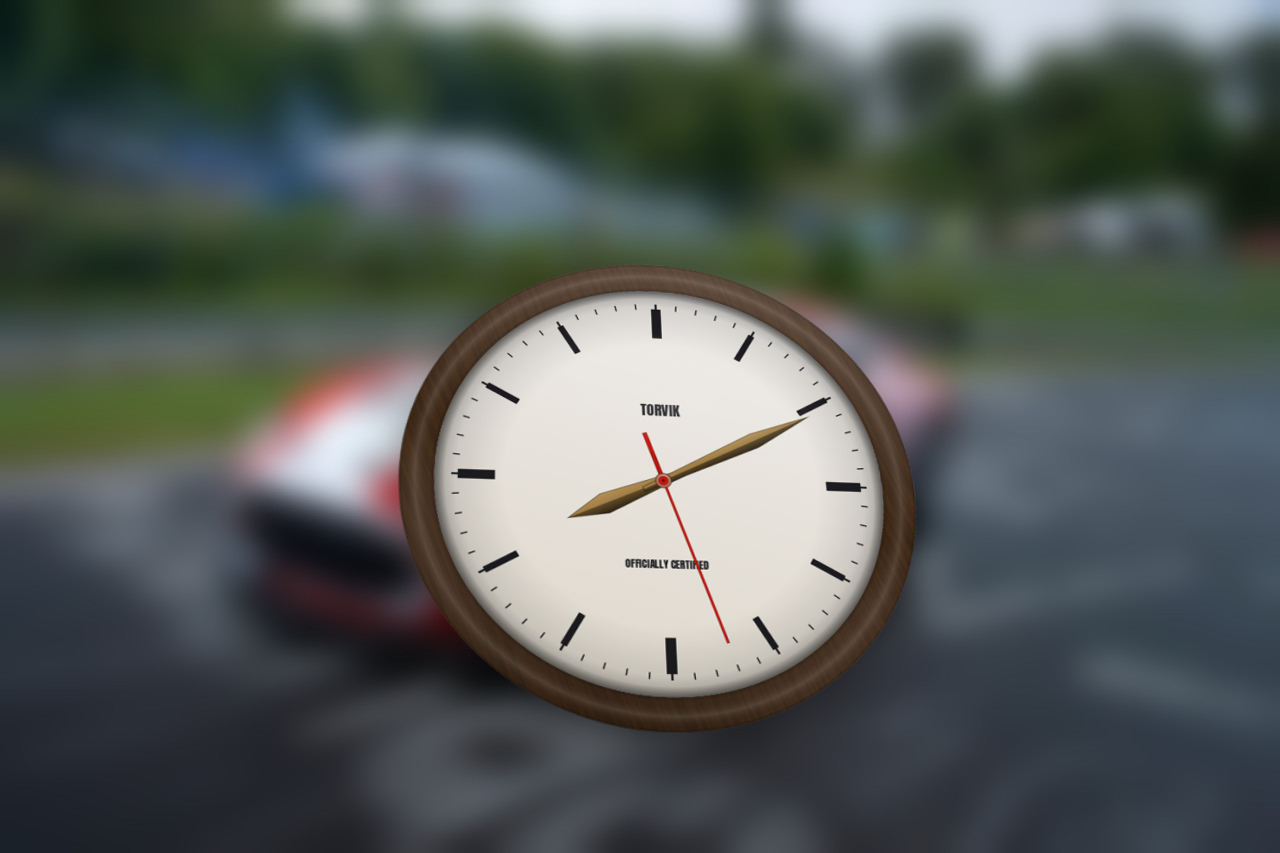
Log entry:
h=8 m=10 s=27
